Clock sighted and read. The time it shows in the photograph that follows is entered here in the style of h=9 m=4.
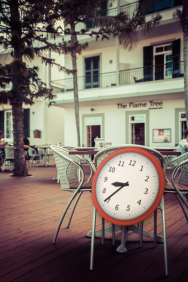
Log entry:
h=8 m=36
